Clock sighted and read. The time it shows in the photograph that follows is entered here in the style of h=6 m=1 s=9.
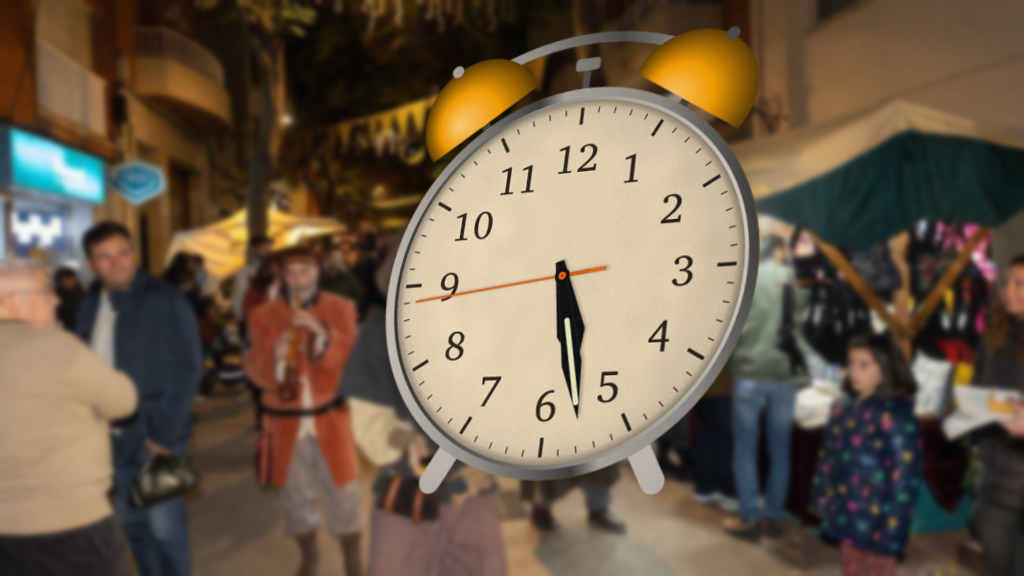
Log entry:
h=5 m=27 s=44
